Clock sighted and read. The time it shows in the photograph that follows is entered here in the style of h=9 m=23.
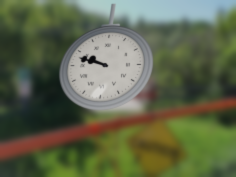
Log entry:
h=9 m=48
